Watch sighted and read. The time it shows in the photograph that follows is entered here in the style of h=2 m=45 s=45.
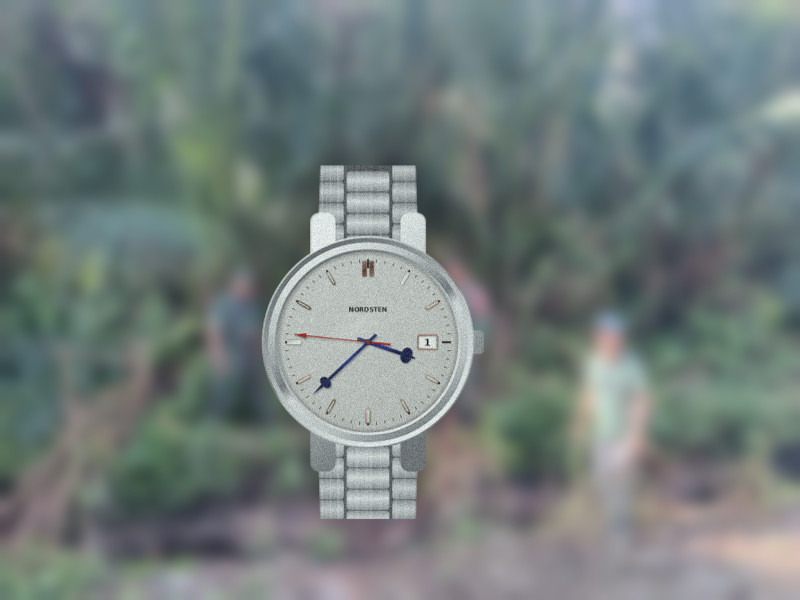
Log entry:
h=3 m=37 s=46
